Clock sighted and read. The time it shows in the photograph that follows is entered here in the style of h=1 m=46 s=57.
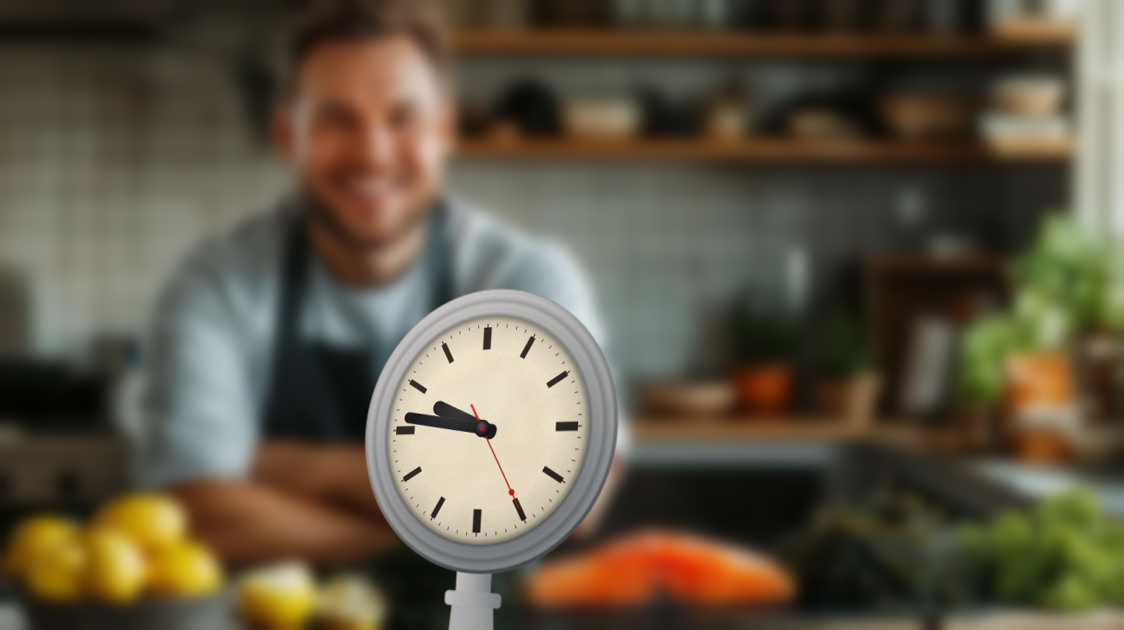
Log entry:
h=9 m=46 s=25
